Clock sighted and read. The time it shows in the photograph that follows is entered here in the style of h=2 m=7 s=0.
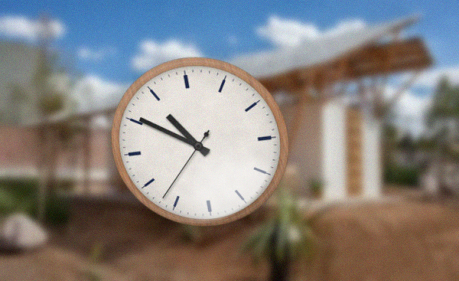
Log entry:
h=10 m=50 s=37
